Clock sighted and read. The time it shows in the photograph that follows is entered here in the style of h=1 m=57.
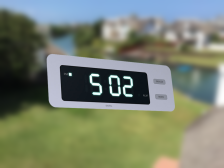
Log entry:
h=5 m=2
